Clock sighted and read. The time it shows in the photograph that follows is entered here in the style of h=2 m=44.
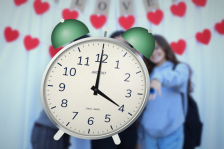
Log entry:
h=4 m=0
